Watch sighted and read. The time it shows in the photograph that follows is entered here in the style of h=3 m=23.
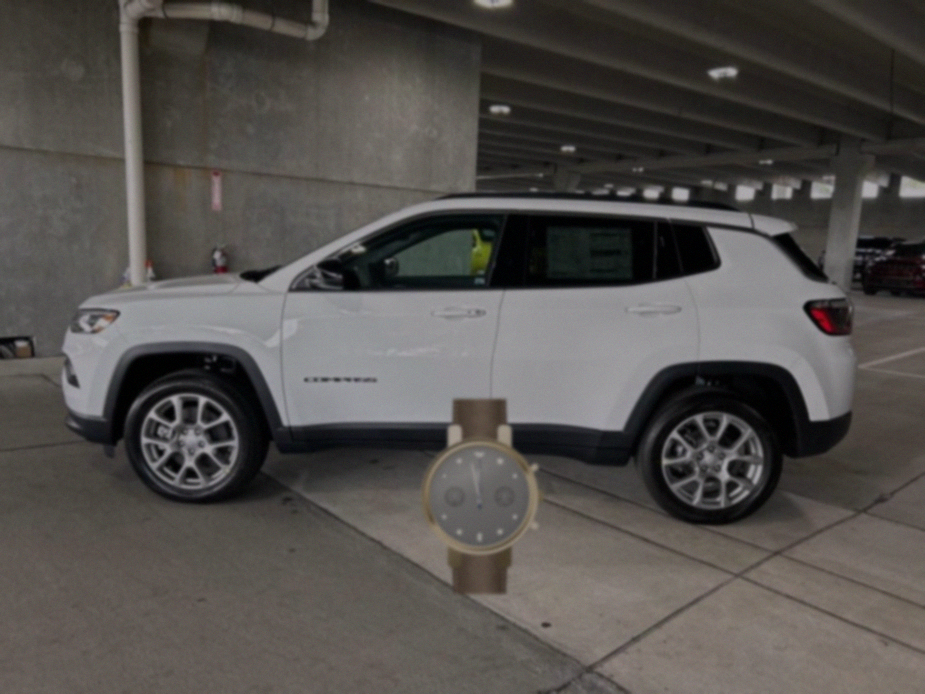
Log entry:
h=11 m=58
